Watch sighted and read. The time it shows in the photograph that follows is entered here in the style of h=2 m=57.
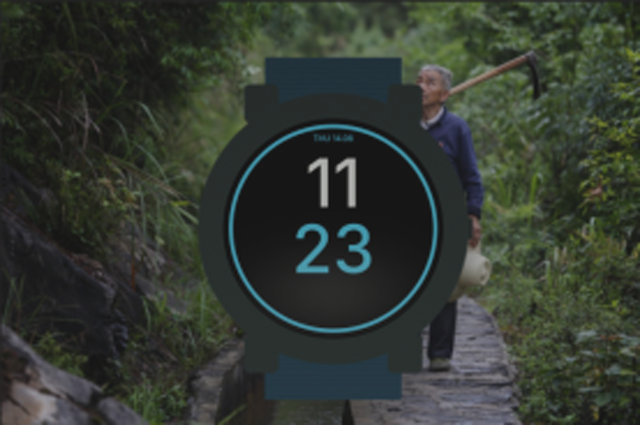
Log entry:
h=11 m=23
